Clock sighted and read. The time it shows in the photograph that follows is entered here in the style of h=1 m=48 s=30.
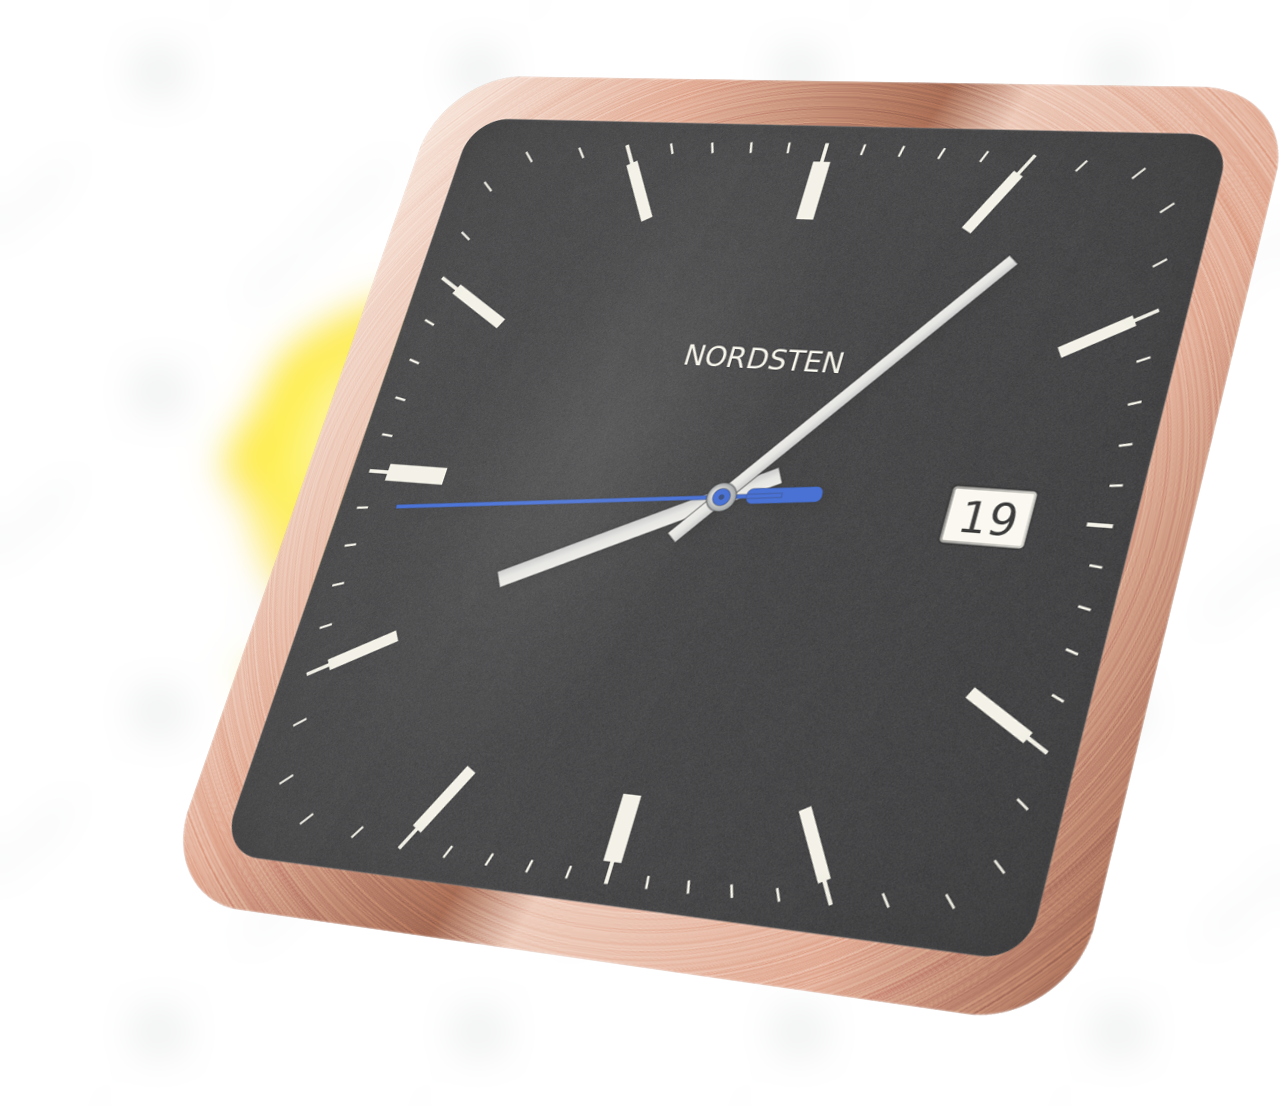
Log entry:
h=8 m=6 s=44
